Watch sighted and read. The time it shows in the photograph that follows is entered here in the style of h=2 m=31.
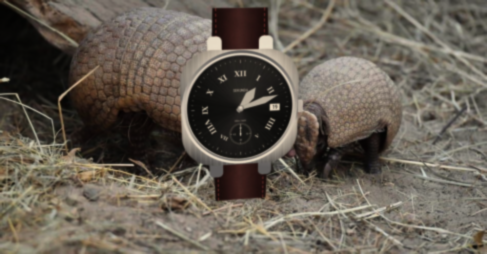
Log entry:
h=1 m=12
